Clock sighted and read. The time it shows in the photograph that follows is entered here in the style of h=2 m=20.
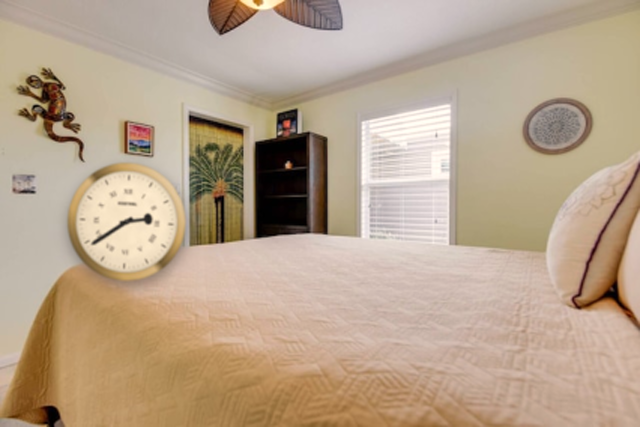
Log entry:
h=2 m=39
